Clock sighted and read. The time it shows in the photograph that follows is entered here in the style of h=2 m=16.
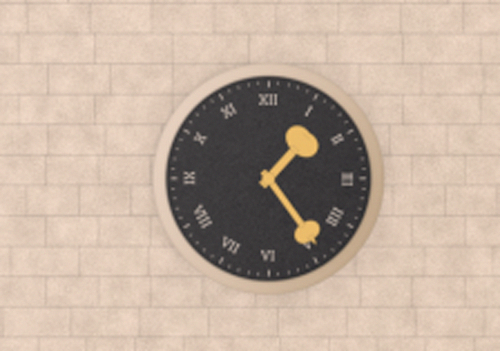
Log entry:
h=1 m=24
